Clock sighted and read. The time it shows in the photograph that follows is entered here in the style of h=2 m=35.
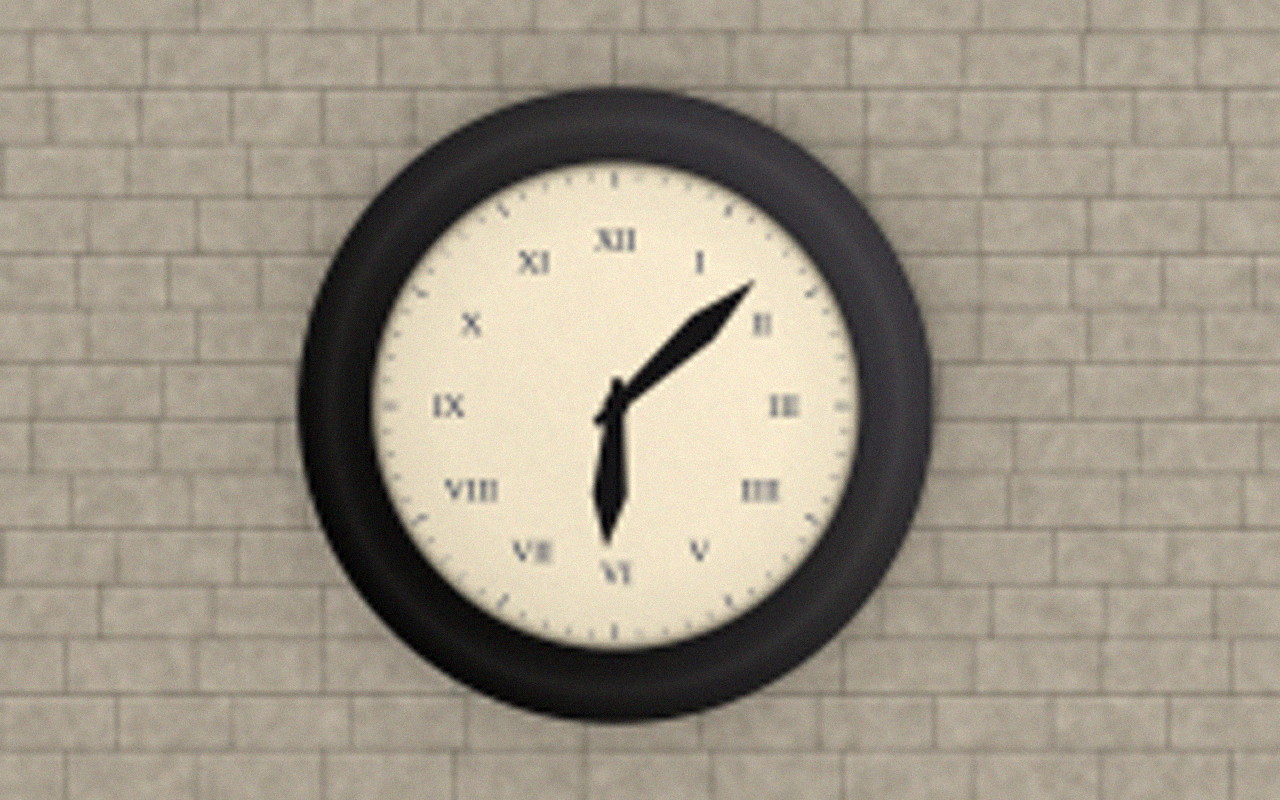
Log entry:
h=6 m=8
